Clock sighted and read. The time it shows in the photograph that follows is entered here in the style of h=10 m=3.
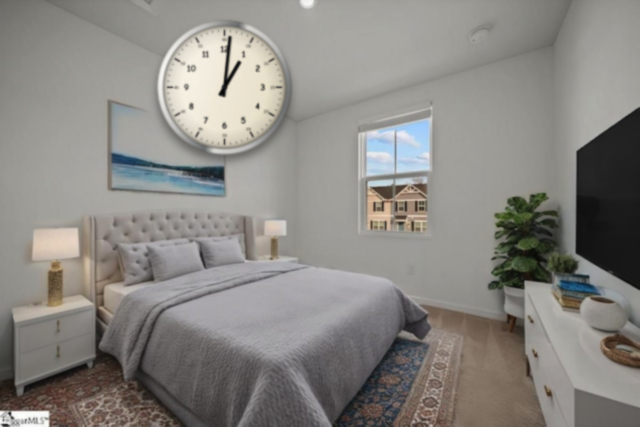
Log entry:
h=1 m=1
